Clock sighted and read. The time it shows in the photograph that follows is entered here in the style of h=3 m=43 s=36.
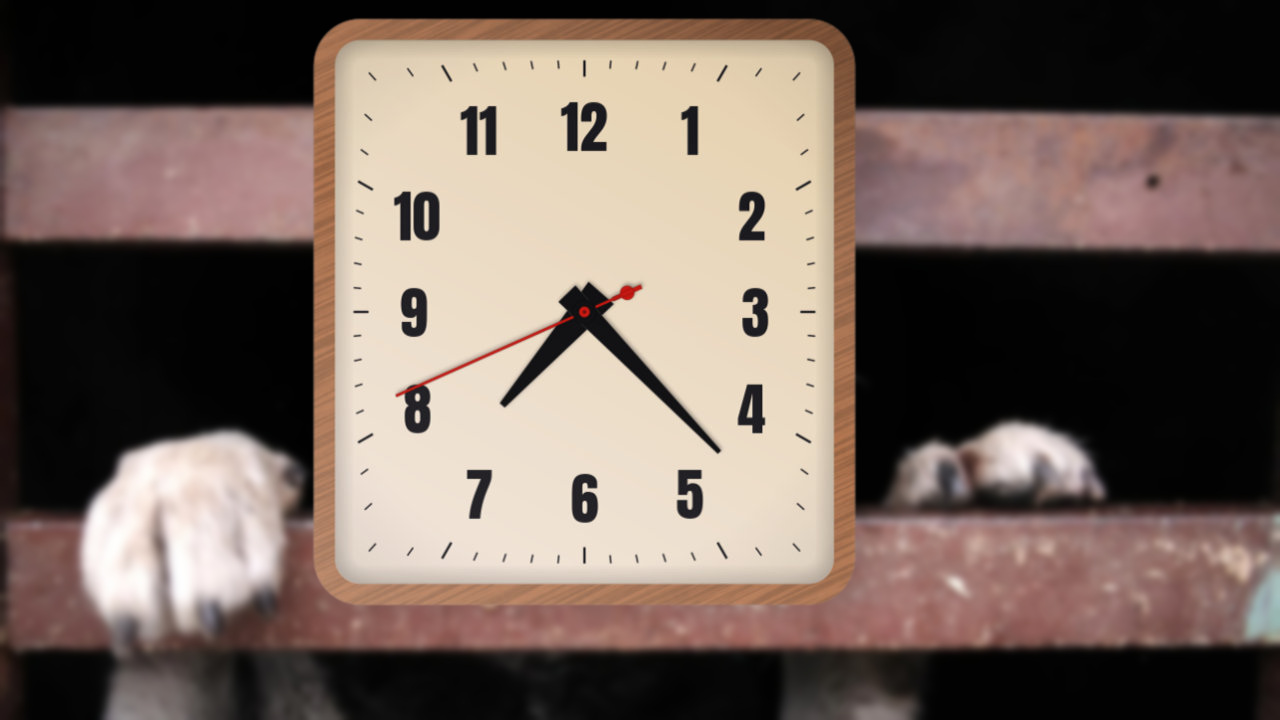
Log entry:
h=7 m=22 s=41
